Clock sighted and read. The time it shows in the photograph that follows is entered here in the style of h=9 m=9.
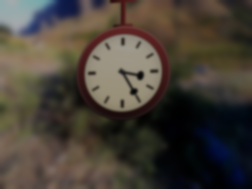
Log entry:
h=3 m=25
